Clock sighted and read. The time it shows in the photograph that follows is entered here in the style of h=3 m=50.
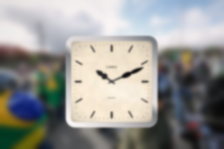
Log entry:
h=10 m=11
